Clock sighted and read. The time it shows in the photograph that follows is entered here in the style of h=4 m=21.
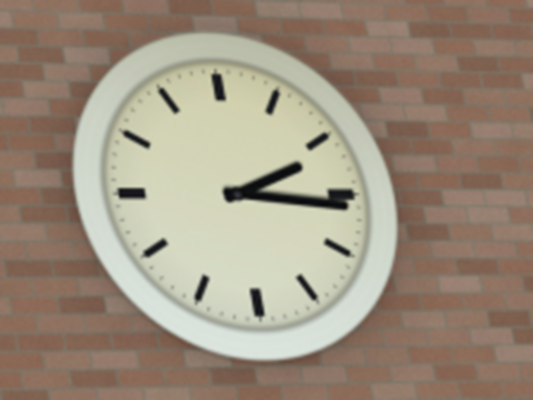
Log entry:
h=2 m=16
